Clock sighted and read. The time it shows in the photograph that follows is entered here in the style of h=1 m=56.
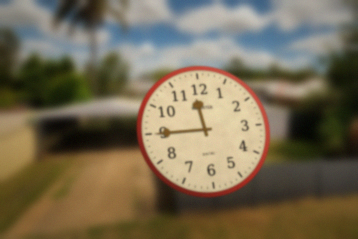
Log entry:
h=11 m=45
